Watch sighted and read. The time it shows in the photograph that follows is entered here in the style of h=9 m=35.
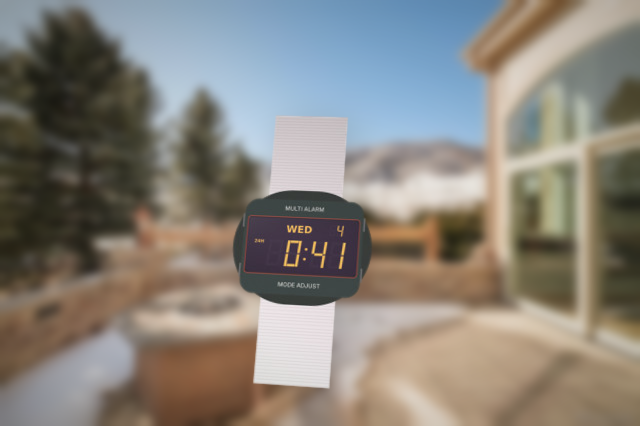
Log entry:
h=0 m=41
